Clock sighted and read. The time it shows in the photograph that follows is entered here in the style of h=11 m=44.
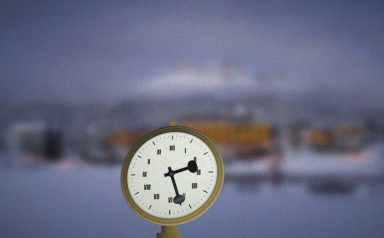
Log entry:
h=2 m=27
